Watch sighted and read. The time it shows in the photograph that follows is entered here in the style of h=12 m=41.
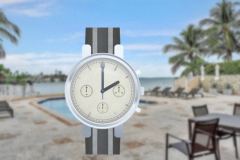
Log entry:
h=2 m=0
